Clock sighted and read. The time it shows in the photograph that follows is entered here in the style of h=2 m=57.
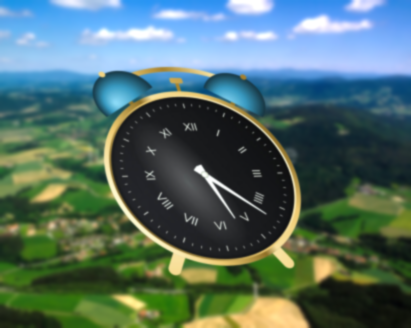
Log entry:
h=5 m=22
